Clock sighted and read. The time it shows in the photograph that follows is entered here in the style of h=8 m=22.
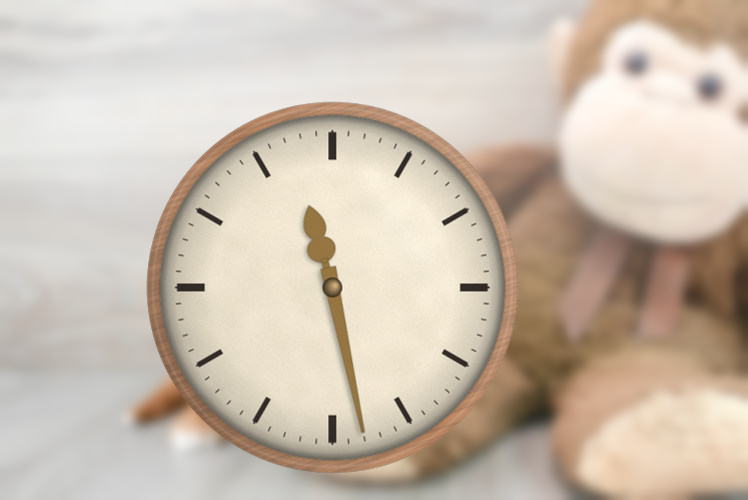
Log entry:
h=11 m=28
